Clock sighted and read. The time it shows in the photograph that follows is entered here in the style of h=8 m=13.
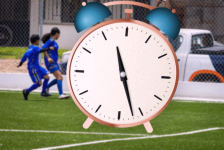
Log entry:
h=11 m=27
